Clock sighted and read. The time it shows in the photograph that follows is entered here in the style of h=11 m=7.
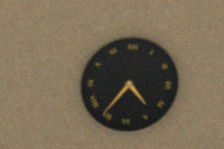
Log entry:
h=4 m=36
